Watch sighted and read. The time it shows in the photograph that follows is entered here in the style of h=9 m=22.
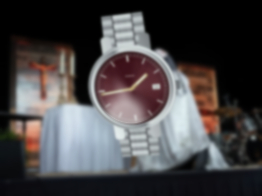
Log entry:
h=1 m=44
